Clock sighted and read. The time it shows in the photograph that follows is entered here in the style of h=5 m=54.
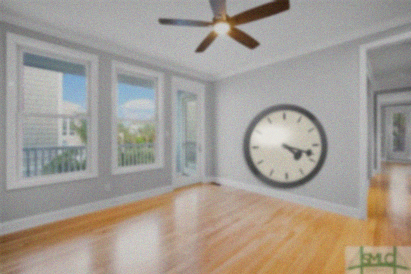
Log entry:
h=4 m=18
